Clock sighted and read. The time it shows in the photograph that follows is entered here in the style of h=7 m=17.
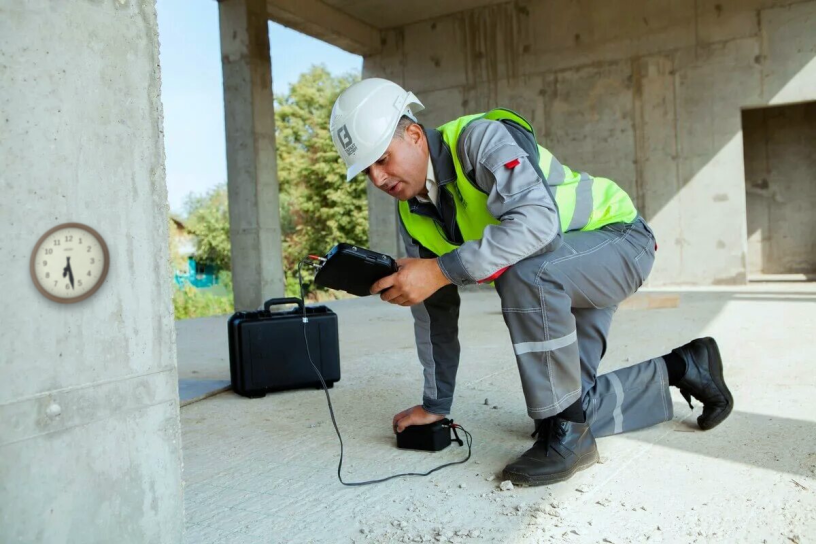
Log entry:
h=6 m=28
